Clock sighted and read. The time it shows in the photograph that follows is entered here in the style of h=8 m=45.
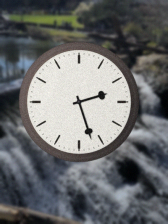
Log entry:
h=2 m=27
